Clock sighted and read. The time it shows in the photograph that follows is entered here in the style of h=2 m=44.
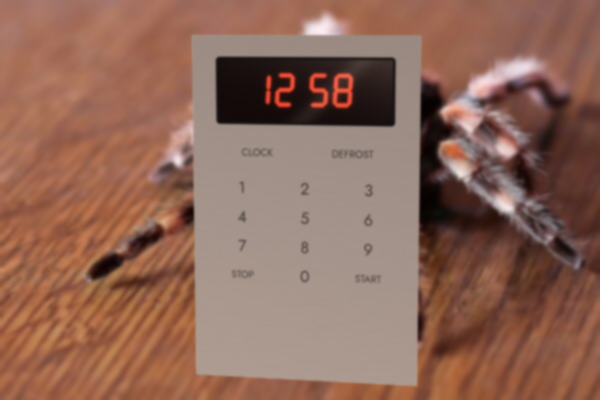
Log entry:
h=12 m=58
